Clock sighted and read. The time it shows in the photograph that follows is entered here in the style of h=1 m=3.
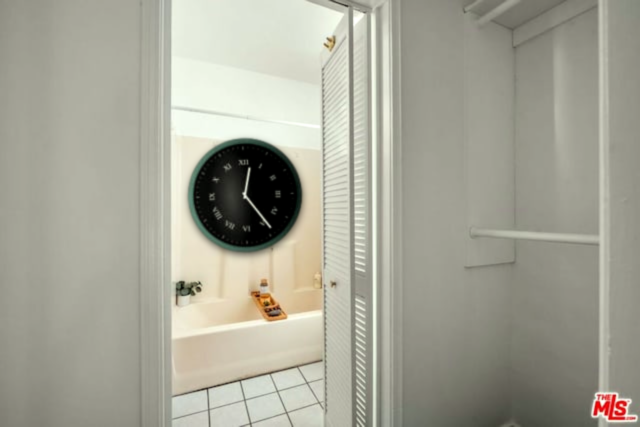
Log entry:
h=12 m=24
